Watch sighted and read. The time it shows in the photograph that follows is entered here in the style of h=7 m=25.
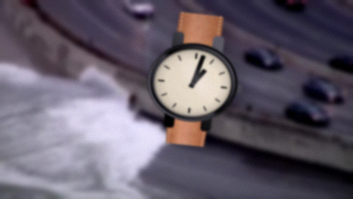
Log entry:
h=1 m=2
